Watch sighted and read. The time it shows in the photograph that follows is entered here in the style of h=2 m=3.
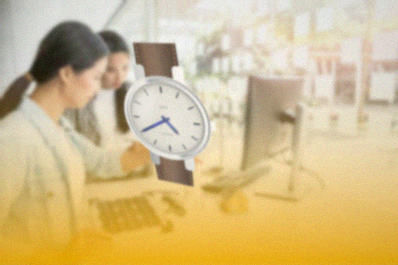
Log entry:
h=4 m=40
